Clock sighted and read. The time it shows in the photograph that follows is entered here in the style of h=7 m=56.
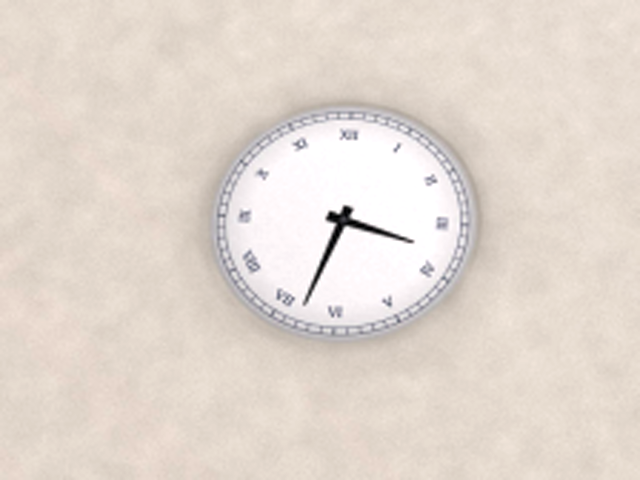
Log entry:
h=3 m=33
